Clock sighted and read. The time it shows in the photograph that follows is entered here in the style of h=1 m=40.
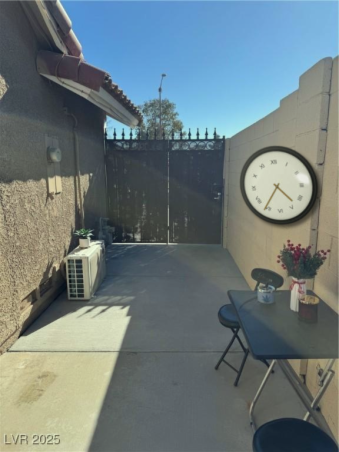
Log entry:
h=4 m=36
